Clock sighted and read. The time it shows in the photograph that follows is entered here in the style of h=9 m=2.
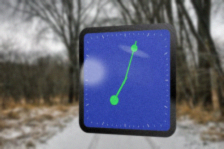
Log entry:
h=7 m=3
